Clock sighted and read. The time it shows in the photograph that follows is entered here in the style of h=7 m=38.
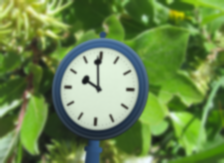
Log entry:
h=9 m=59
